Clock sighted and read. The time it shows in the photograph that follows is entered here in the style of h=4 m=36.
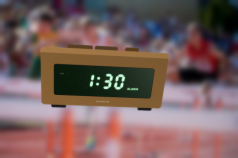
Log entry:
h=1 m=30
